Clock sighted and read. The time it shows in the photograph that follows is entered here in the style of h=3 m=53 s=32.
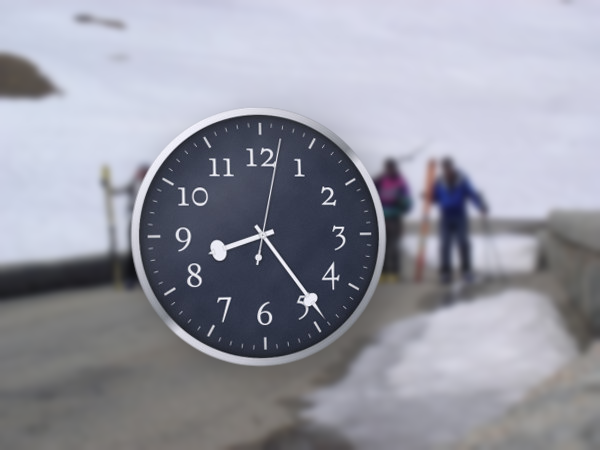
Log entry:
h=8 m=24 s=2
